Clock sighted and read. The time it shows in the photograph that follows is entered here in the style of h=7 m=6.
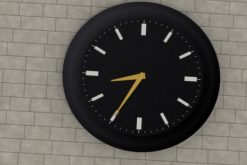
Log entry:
h=8 m=35
